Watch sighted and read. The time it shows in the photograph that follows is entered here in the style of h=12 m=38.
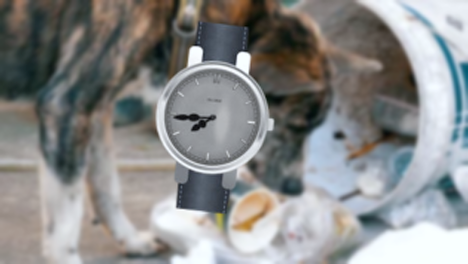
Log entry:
h=7 m=44
